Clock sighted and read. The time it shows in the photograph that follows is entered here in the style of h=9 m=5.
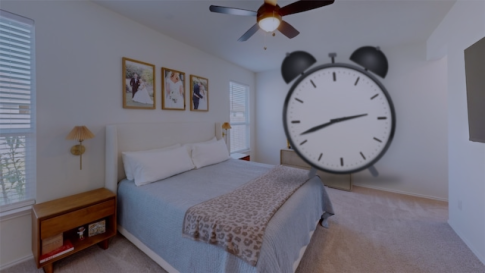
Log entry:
h=2 m=42
